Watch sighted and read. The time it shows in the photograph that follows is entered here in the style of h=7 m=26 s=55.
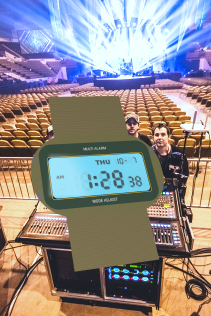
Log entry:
h=1 m=28 s=38
